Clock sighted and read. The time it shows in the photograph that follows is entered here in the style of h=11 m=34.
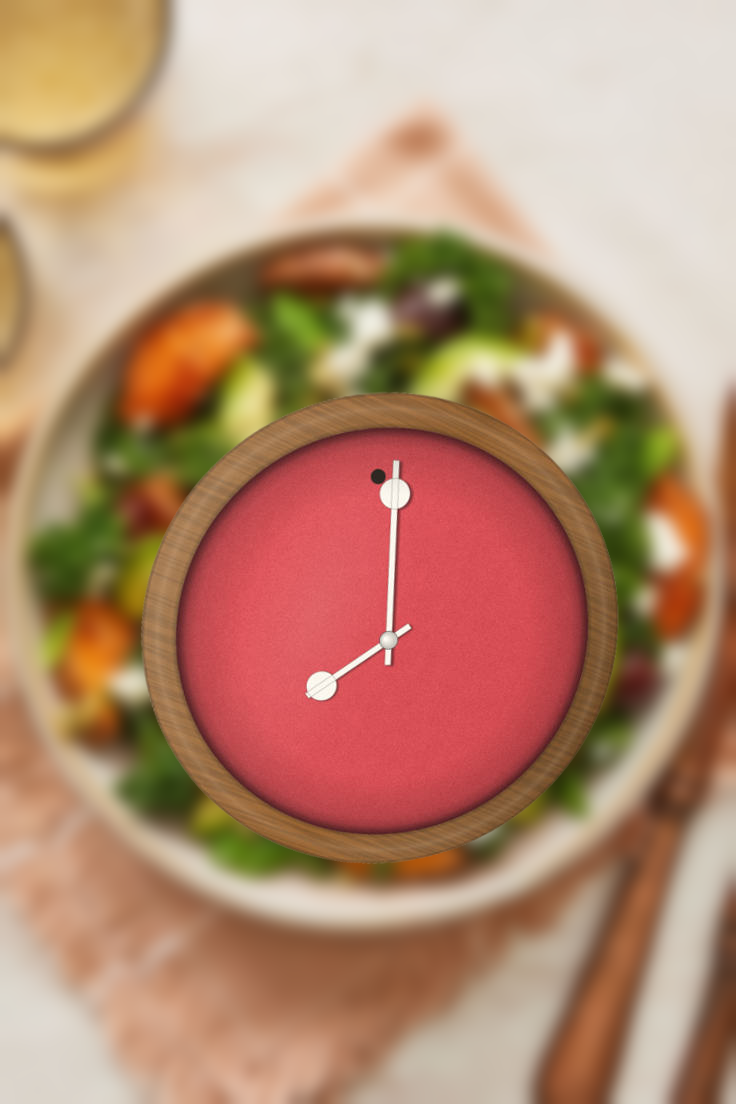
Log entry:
h=8 m=1
